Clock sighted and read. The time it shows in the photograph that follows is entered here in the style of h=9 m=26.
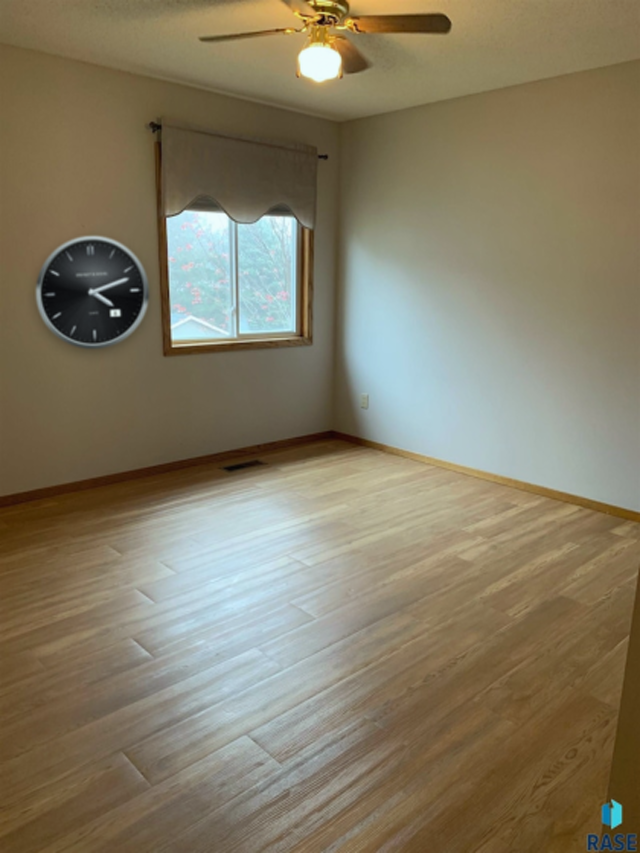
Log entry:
h=4 m=12
